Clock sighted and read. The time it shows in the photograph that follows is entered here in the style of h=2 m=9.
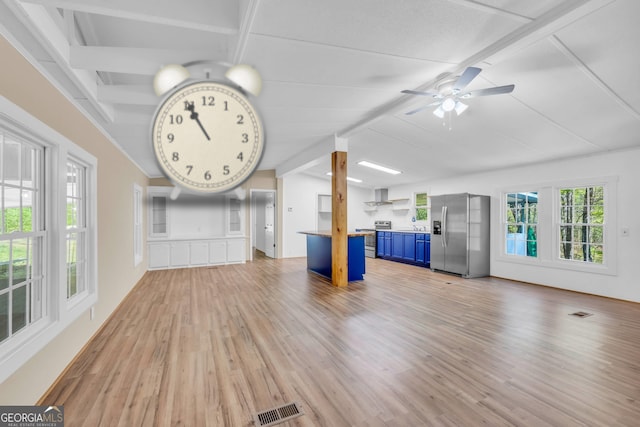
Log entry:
h=10 m=55
